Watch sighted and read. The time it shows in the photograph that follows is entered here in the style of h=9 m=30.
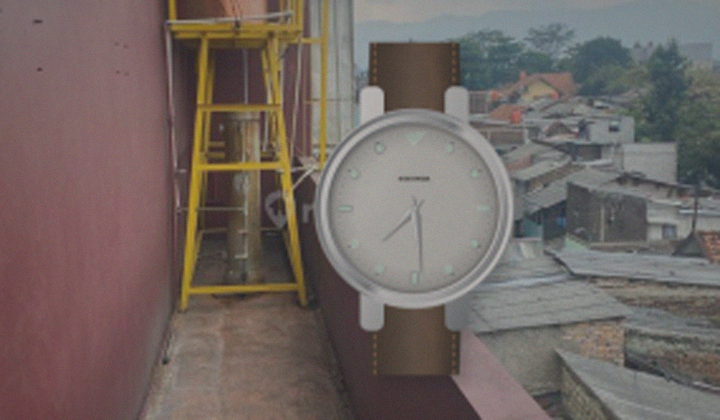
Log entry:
h=7 m=29
